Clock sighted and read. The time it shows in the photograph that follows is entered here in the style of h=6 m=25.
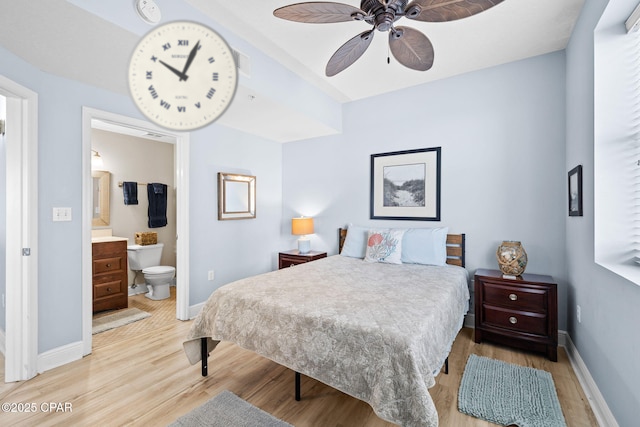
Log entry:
h=10 m=4
